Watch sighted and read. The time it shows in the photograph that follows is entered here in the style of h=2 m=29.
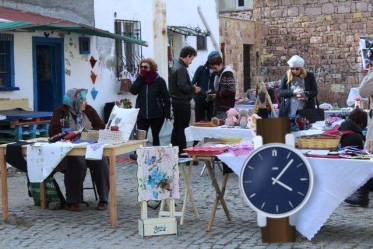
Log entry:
h=4 m=7
